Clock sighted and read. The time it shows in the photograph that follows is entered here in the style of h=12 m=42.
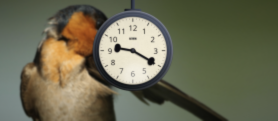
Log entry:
h=9 m=20
